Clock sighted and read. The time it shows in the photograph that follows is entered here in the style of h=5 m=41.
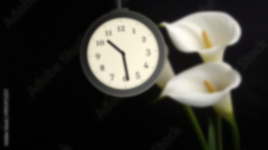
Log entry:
h=10 m=29
